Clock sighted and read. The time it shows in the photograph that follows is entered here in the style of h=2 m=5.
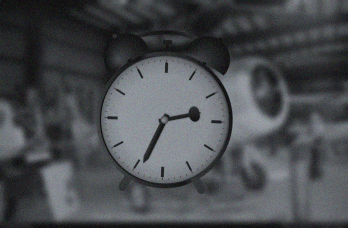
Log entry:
h=2 m=34
